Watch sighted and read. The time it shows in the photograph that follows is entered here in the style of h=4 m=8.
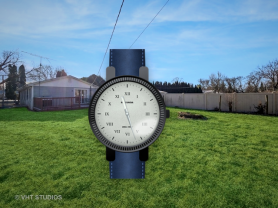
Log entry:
h=11 m=27
